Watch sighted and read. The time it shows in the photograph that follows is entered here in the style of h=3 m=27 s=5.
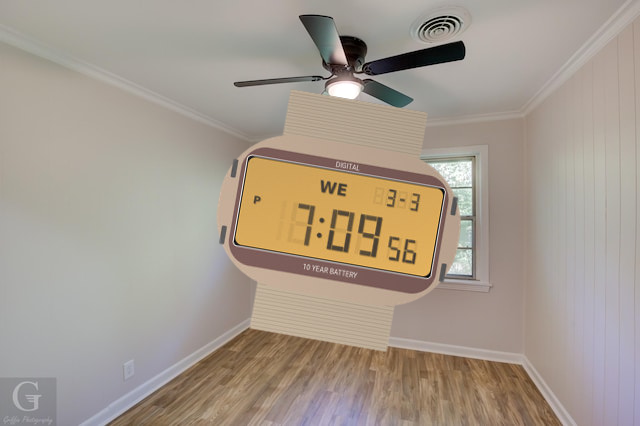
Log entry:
h=7 m=9 s=56
